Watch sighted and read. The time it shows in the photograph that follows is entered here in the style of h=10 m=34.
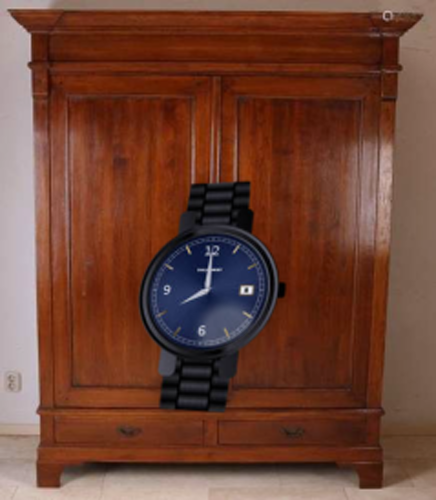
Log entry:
h=8 m=0
